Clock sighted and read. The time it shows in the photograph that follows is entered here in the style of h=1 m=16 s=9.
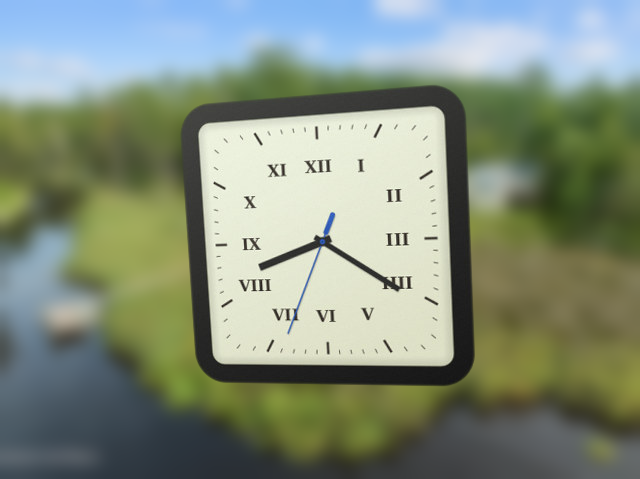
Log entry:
h=8 m=20 s=34
